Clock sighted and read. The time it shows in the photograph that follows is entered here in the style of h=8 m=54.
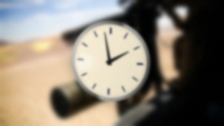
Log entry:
h=1 m=58
